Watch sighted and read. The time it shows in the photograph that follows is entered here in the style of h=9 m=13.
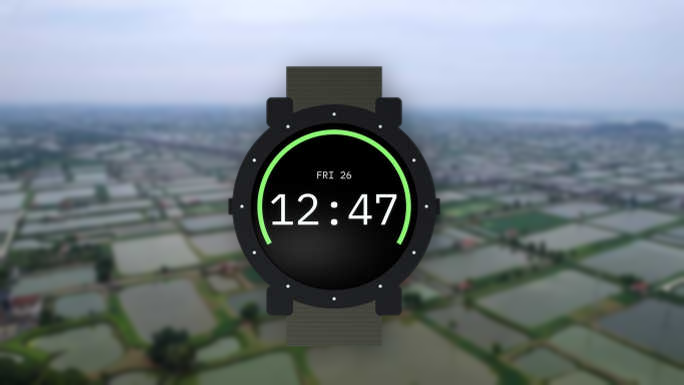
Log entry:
h=12 m=47
